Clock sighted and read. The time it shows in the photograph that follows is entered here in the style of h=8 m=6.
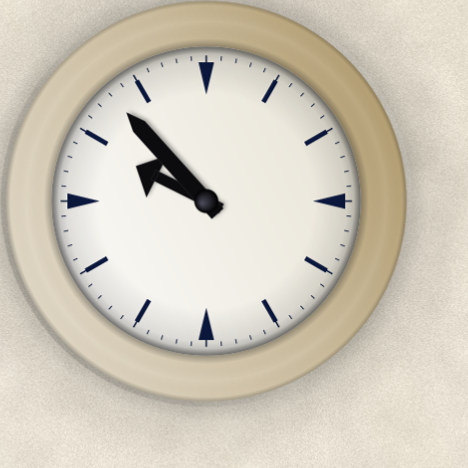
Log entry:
h=9 m=53
